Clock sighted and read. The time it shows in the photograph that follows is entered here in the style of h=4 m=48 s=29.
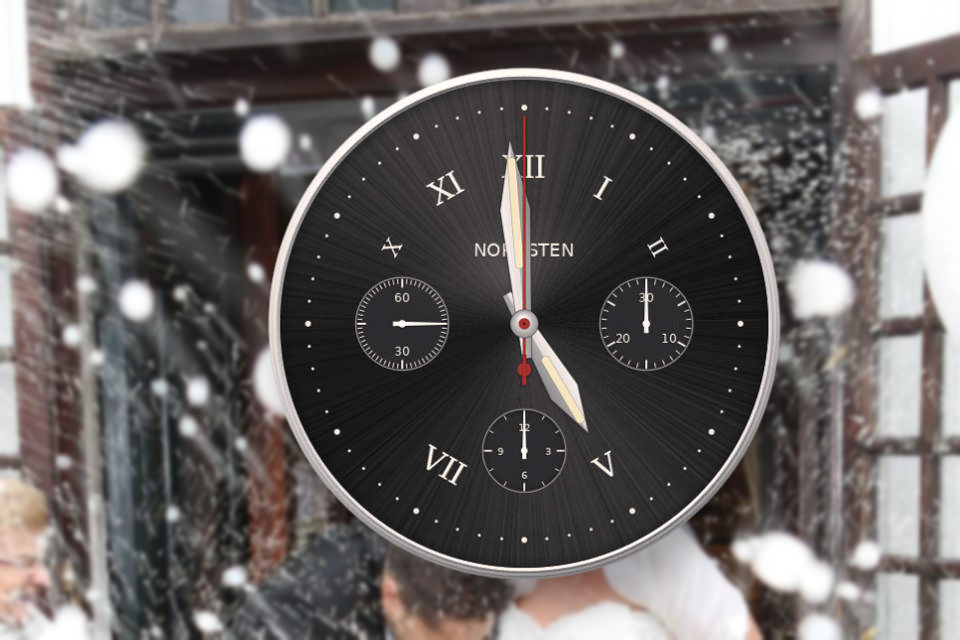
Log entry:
h=4 m=59 s=15
